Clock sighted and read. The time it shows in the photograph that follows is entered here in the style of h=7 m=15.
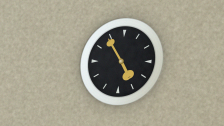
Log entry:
h=4 m=54
